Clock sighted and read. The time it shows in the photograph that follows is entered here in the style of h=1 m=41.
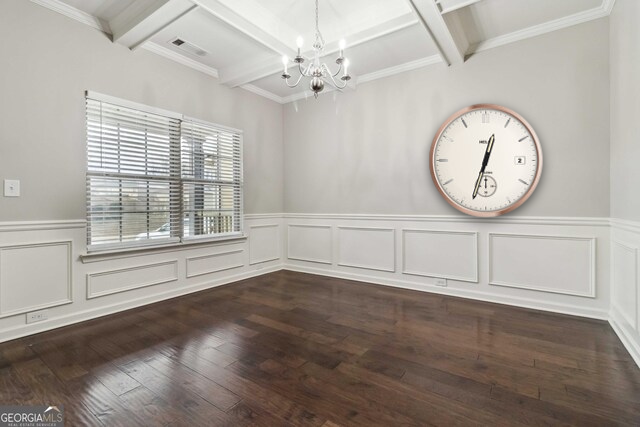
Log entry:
h=12 m=33
